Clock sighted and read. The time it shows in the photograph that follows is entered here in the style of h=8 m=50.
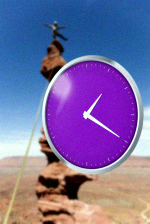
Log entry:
h=1 m=20
